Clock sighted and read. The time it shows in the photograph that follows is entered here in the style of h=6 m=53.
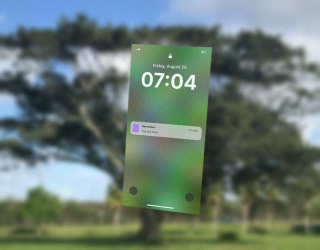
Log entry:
h=7 m=4
